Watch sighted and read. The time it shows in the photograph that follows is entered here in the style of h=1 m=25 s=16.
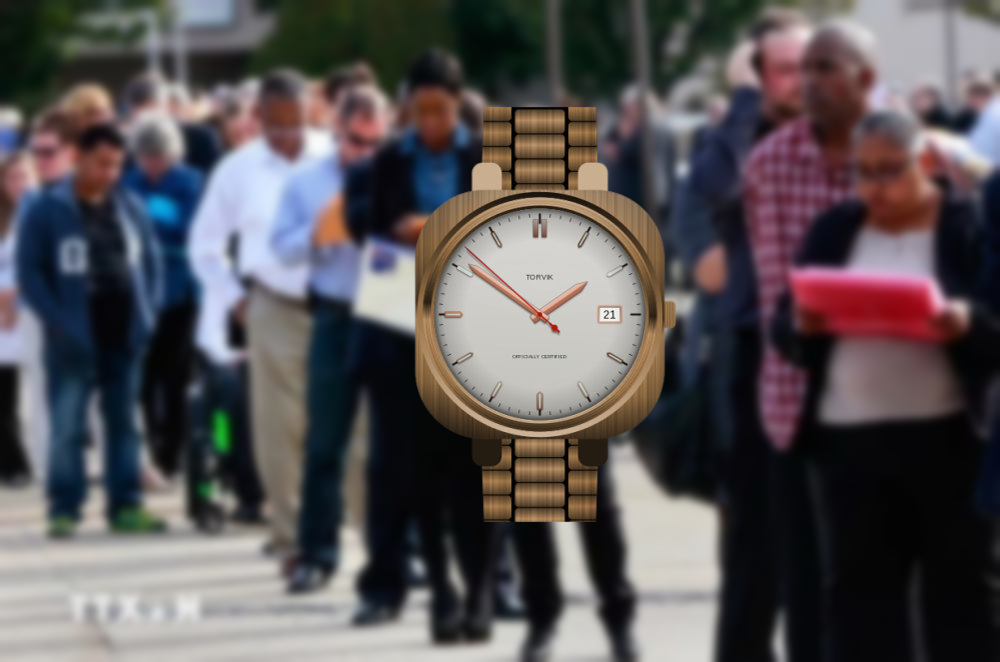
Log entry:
h=1 m=50 s=52
